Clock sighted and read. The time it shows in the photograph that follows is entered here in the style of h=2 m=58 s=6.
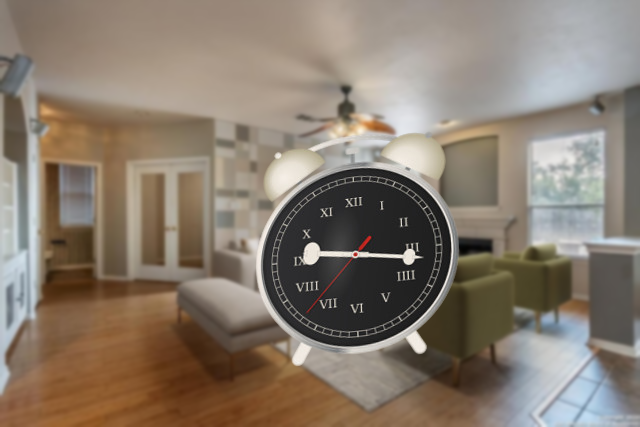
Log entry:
h=9 m=16 s=37
